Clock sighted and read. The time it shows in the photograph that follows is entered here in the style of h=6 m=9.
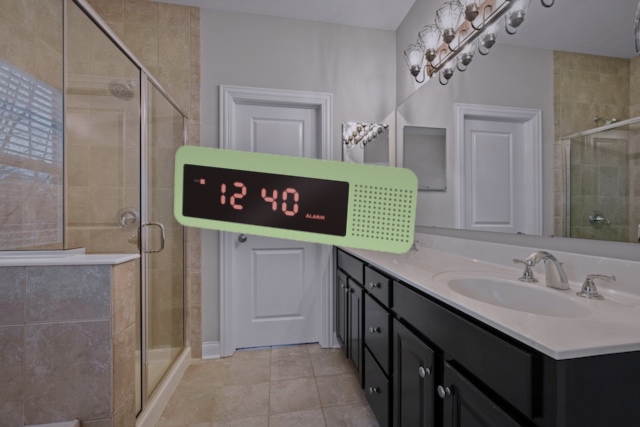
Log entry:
h=12 m=40
